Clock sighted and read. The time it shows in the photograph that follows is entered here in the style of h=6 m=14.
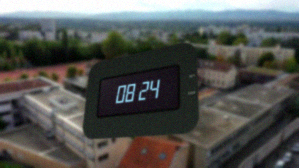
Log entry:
h=8 m=24
